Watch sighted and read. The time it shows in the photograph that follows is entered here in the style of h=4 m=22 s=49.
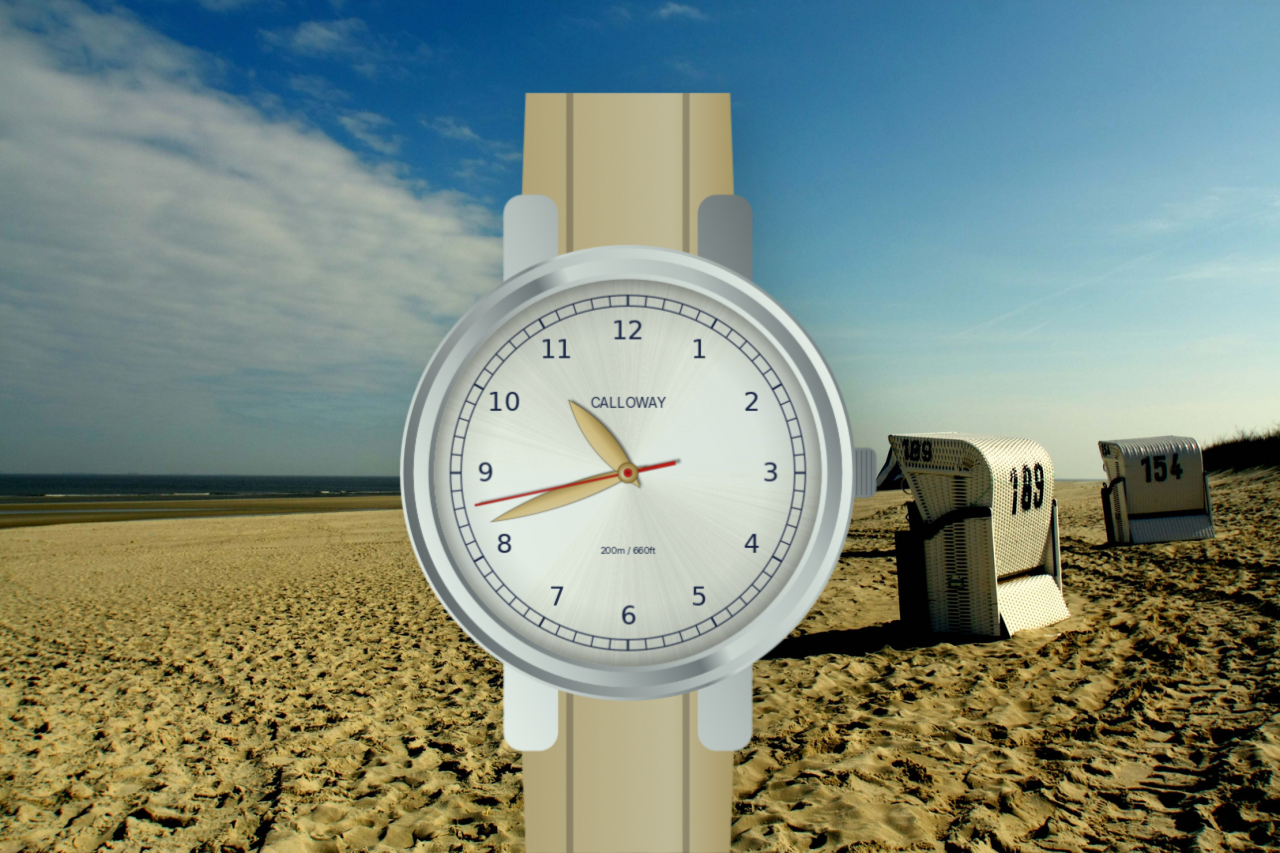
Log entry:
h=10 m=41 s=43
